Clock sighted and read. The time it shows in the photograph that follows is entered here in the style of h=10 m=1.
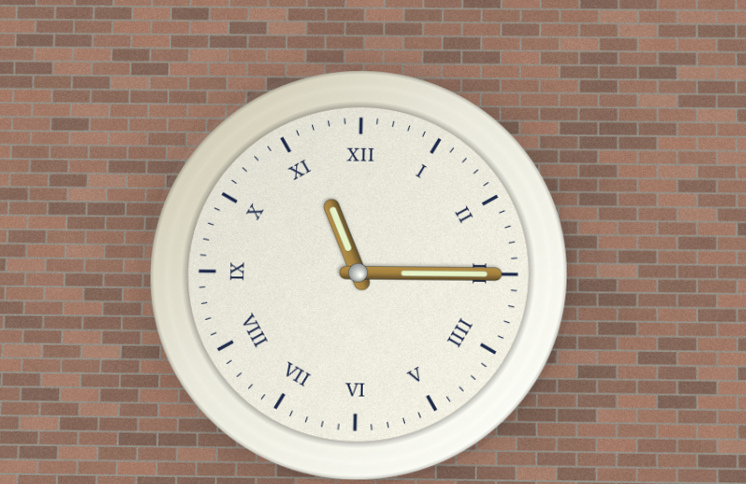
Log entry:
h=11 m=15
